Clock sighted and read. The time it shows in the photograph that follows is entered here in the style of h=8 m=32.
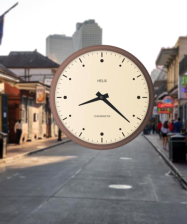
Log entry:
h=8 m=22
